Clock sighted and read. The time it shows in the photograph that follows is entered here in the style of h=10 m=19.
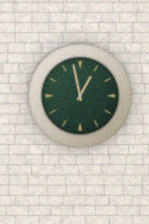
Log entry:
h=12 m=58
